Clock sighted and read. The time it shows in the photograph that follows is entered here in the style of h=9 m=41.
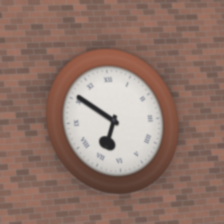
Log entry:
h=6 m=51
